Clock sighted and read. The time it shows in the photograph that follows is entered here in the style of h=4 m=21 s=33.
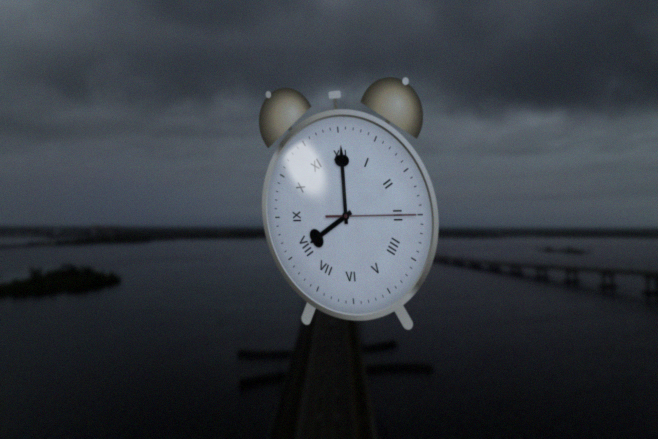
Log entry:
h=8 m=0 s=15
